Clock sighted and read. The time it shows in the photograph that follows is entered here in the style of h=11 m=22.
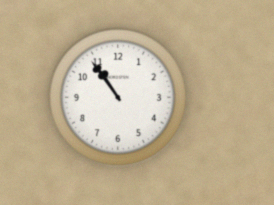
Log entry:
h=10 m=54
